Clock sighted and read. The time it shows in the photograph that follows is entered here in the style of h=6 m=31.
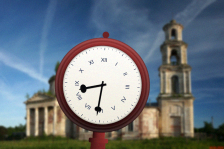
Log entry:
h=8 m=31
